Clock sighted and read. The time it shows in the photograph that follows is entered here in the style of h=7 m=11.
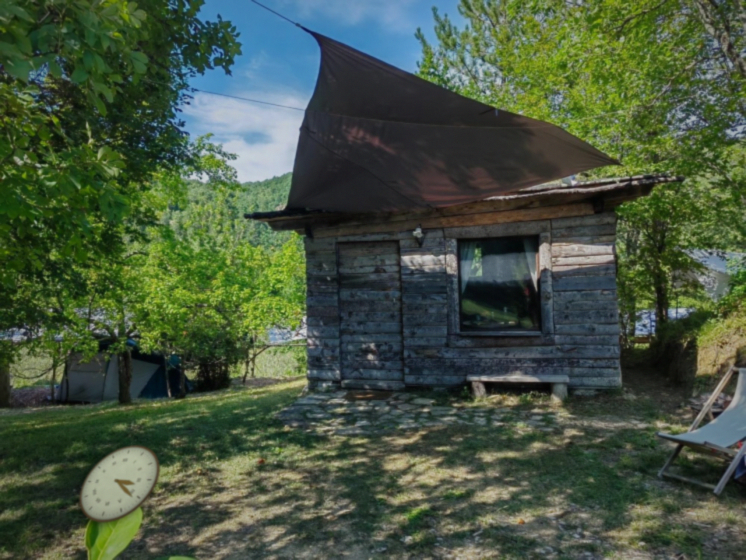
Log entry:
h=3 m=21
